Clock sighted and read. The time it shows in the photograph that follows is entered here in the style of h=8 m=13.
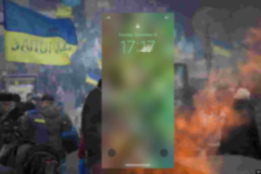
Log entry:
h=17 m=17
